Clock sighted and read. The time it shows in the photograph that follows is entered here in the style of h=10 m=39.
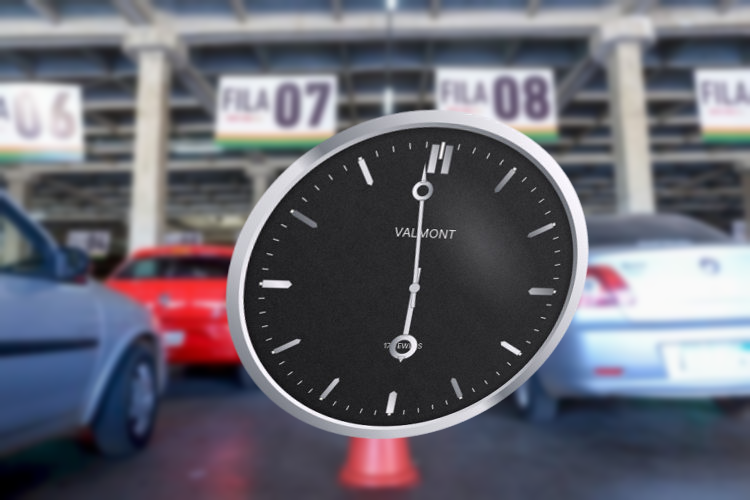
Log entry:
h=5 m=59
